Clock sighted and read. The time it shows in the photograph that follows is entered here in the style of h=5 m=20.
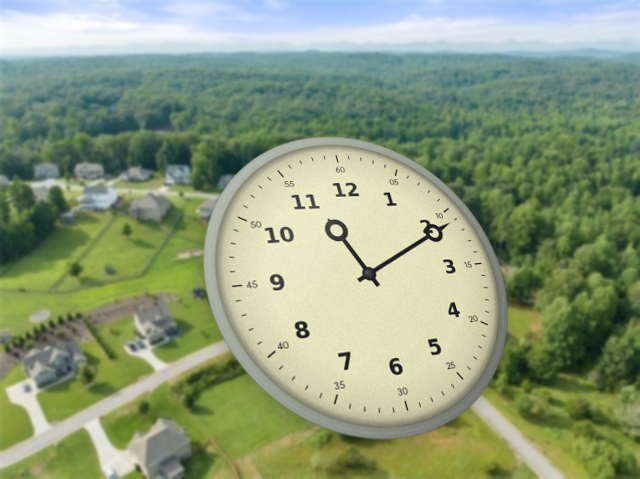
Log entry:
h=11 m=11
